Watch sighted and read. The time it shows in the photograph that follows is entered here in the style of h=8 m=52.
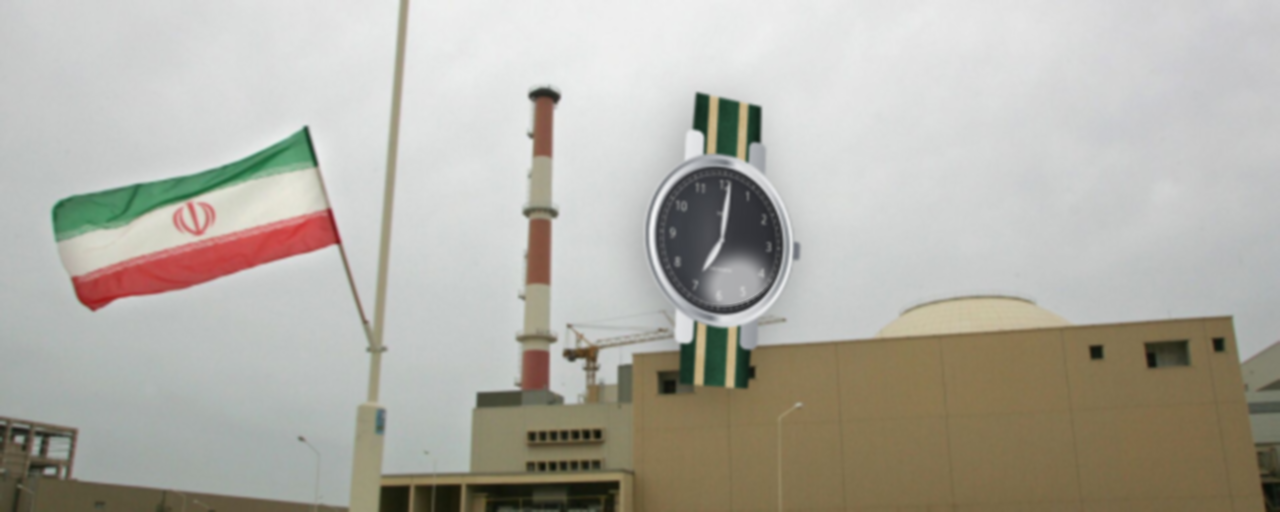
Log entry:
h=7 m=1
